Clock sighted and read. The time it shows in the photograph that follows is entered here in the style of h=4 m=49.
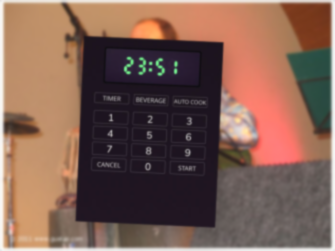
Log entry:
h=23 m=51
